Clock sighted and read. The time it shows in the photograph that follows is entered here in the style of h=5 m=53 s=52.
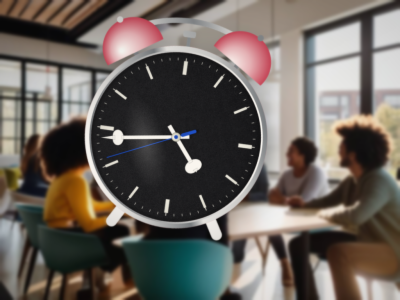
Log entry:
h=4 m=43 s=41
